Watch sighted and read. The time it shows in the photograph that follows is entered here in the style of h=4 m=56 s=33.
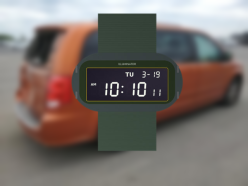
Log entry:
h=10 m=10 s=11
